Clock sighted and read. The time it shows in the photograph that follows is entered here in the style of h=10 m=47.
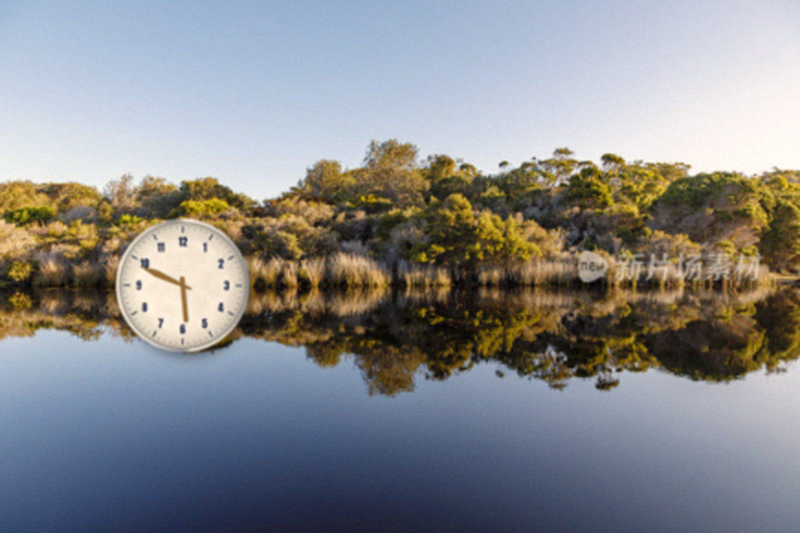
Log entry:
h=5 m=49
